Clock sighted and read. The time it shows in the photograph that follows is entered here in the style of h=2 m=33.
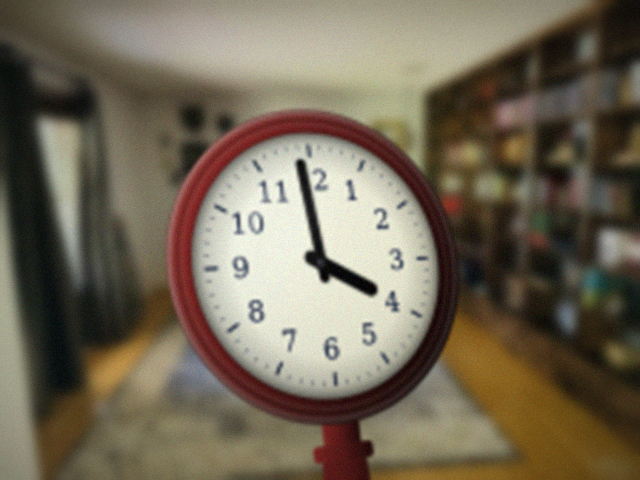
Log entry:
h=3 m=59
